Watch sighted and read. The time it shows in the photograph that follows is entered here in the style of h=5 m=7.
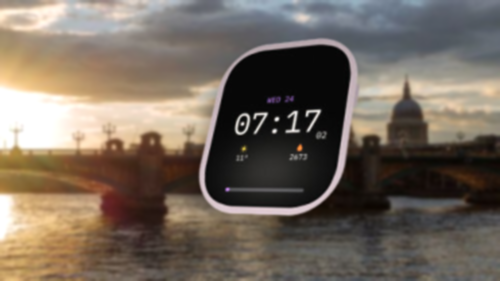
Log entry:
h=7 m=17
